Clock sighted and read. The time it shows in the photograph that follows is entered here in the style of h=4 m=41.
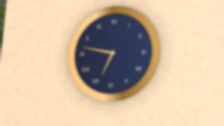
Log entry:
h=6 m=47
